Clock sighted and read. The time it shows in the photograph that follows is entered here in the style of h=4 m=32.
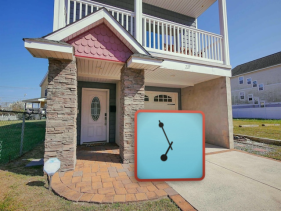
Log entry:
h=6 m=56
